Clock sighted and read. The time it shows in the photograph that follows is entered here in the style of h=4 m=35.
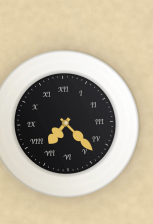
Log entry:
h=7 m=23
